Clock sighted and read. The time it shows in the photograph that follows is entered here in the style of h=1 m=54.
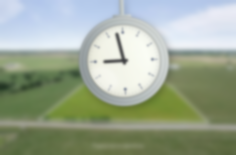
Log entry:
h=8 m=58
